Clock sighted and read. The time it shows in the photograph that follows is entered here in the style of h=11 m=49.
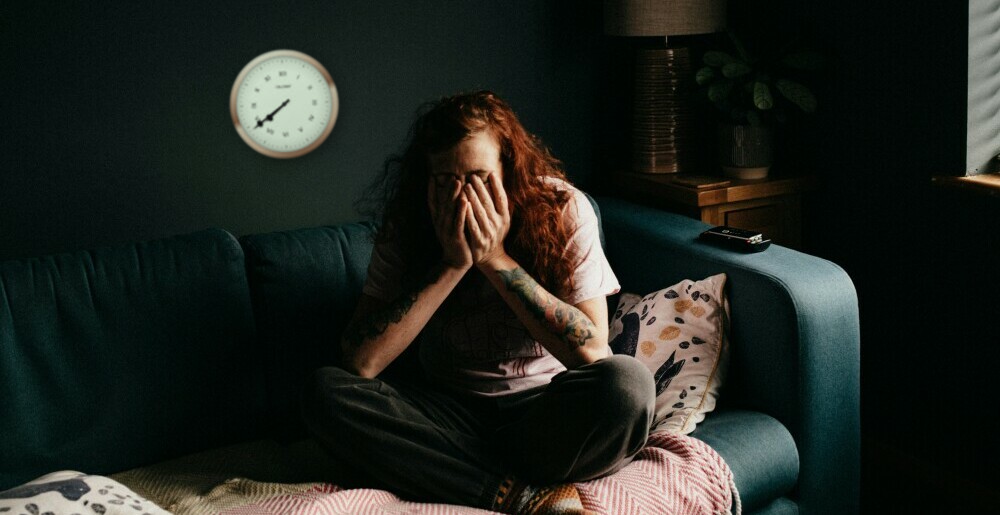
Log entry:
h=7 m=39
